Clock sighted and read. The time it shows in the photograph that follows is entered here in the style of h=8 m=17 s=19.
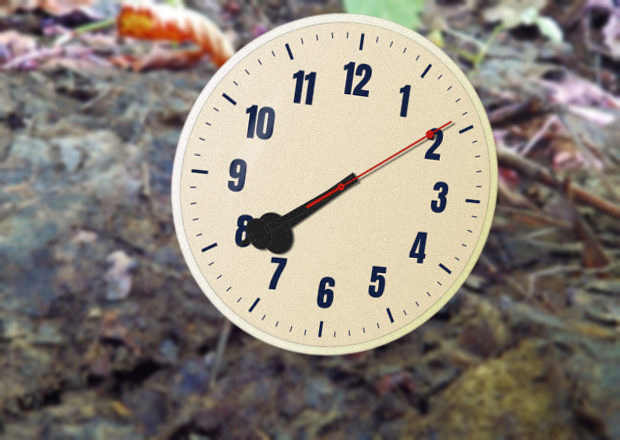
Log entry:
h=7 m=39 s=9
